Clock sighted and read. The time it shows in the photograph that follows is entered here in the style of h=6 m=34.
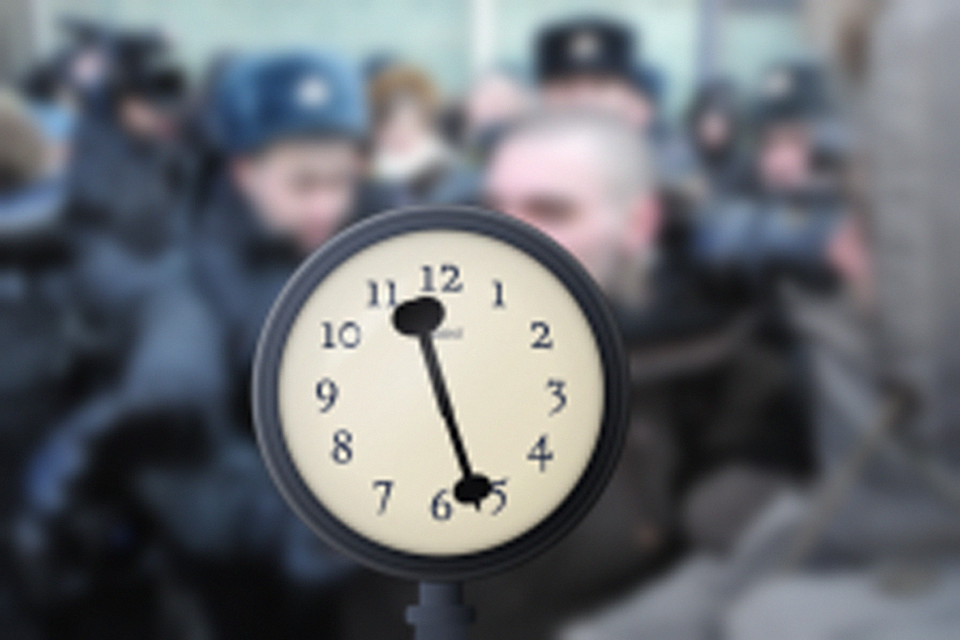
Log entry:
h=11 m=27
